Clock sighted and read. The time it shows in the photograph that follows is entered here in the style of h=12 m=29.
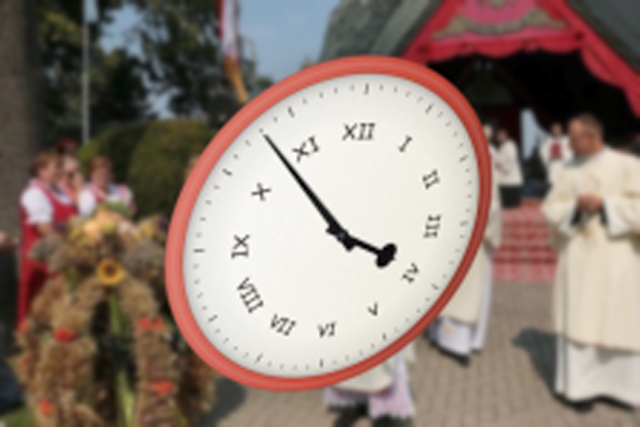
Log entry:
h=3 m=53
